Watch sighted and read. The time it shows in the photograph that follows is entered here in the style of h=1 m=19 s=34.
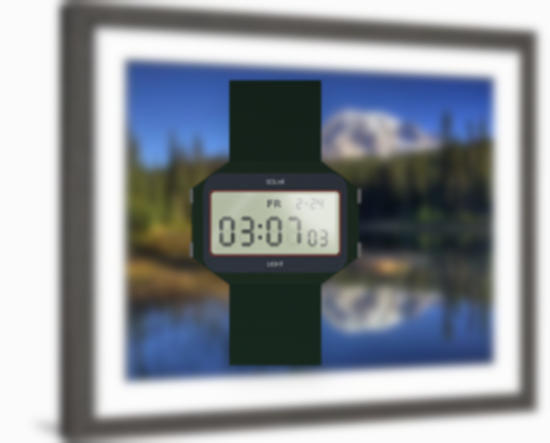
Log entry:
h=3 m=7 s=3
